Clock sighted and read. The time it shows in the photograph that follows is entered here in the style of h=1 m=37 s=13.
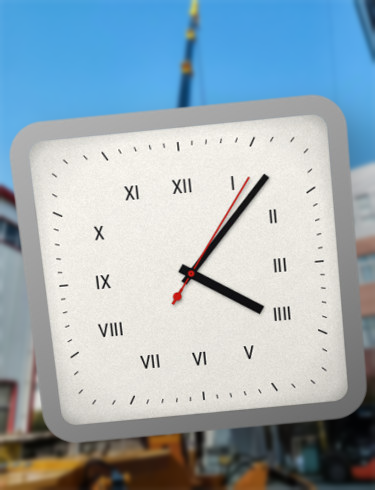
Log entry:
h=4 m=7 s=6
